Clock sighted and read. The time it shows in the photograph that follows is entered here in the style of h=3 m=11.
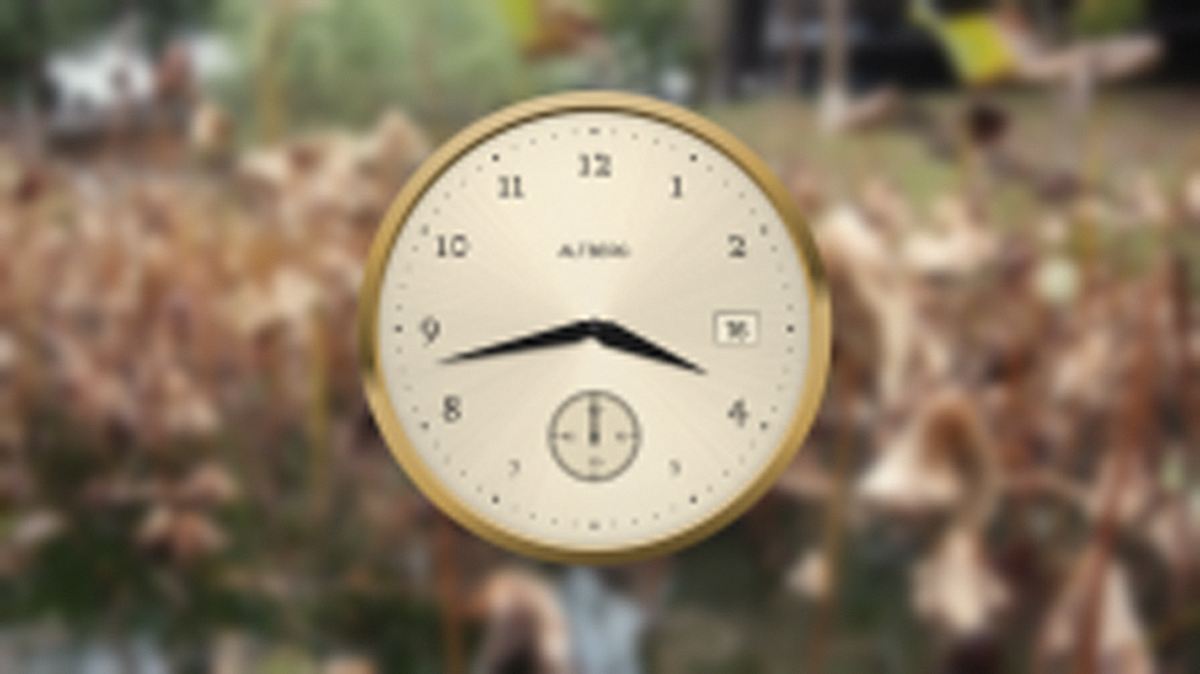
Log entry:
h=3 m=43
